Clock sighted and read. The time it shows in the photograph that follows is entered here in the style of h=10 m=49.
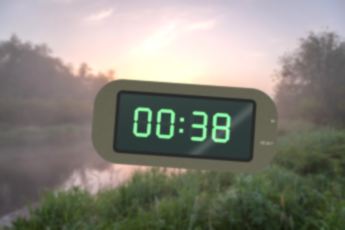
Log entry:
h=0 m=38
